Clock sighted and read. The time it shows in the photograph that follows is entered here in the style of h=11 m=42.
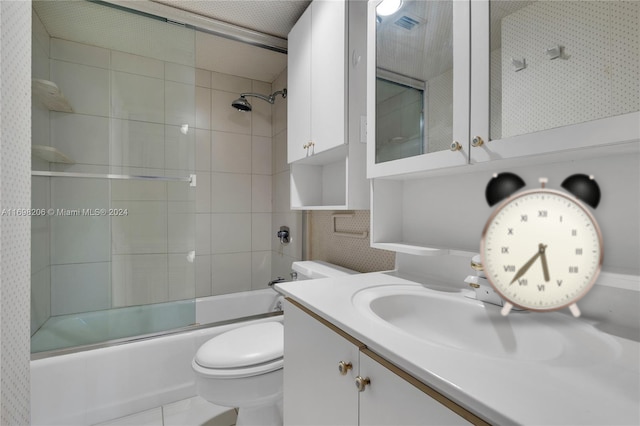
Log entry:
h=5 m=37
